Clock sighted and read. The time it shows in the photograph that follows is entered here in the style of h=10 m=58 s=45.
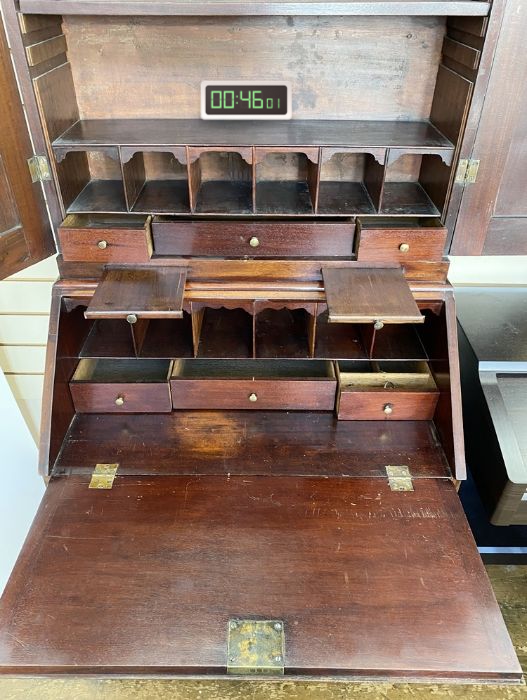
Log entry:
h=0 m=46 s=1
